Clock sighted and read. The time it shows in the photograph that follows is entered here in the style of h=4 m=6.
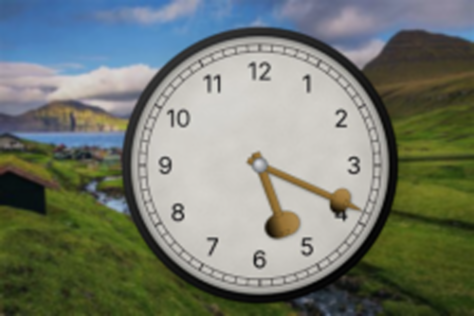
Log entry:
h=5 m=19
